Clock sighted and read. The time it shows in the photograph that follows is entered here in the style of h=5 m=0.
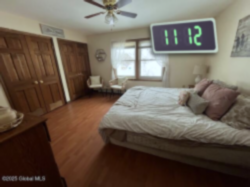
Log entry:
h=11 m=12
